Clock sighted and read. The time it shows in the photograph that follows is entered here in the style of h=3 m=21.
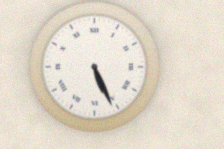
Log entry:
h=5 m=26
